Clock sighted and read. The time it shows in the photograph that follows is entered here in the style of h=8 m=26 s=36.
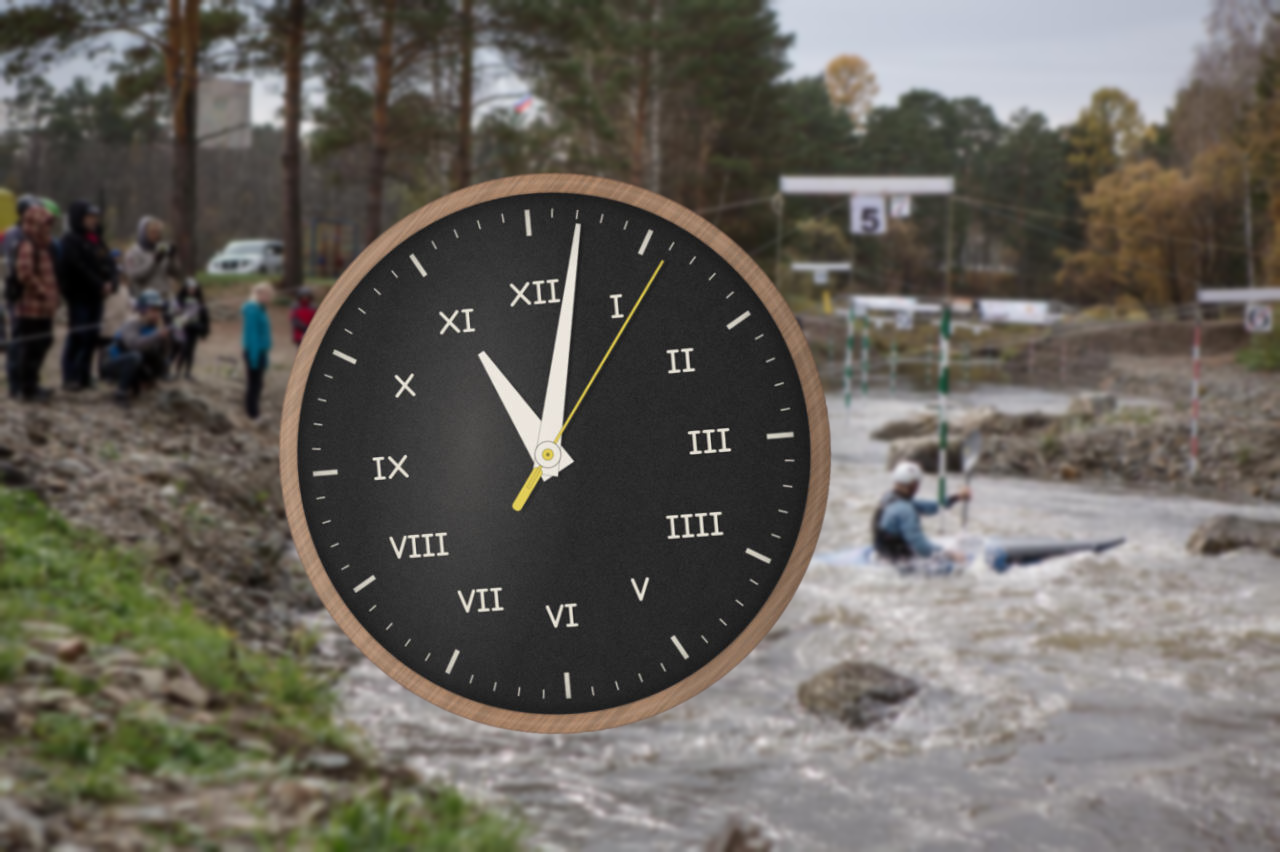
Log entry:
h=11 m=2 s=6
